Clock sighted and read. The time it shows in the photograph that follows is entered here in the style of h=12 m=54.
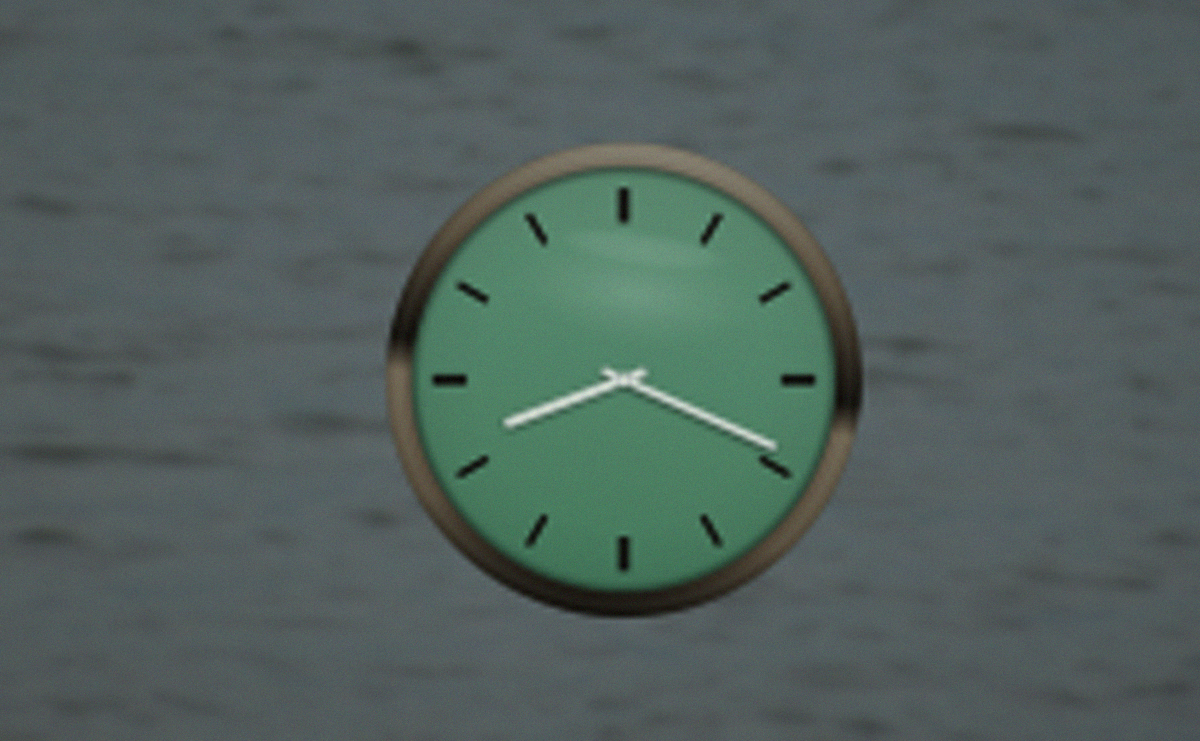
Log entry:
h=8 m=19
